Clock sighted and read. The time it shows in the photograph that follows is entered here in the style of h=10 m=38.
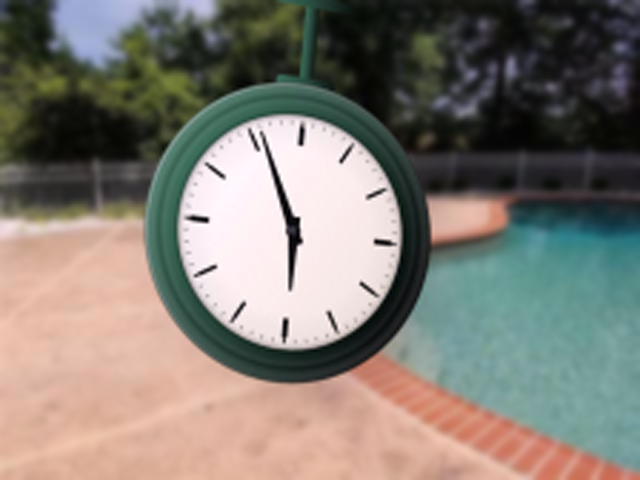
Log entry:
h=5 m=56
